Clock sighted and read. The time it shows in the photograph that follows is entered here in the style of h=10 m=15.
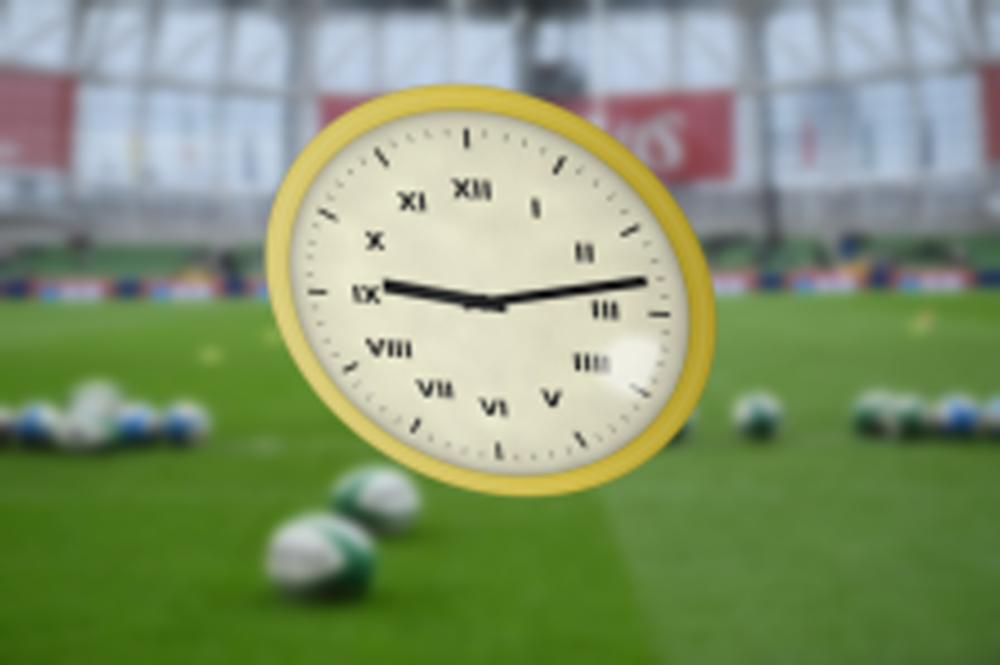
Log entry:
h=9 m=13
